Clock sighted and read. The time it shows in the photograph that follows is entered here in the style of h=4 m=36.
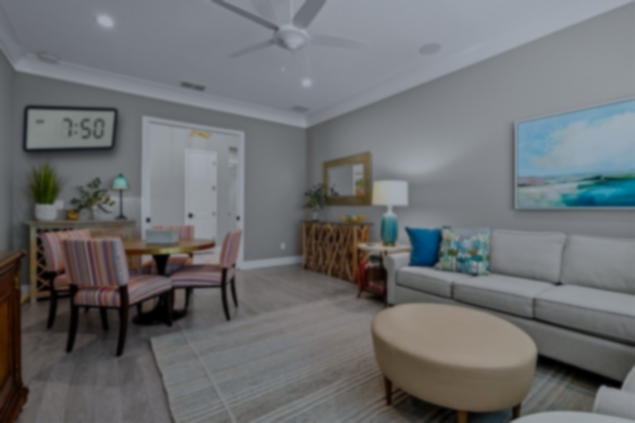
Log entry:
h=7 m=50
